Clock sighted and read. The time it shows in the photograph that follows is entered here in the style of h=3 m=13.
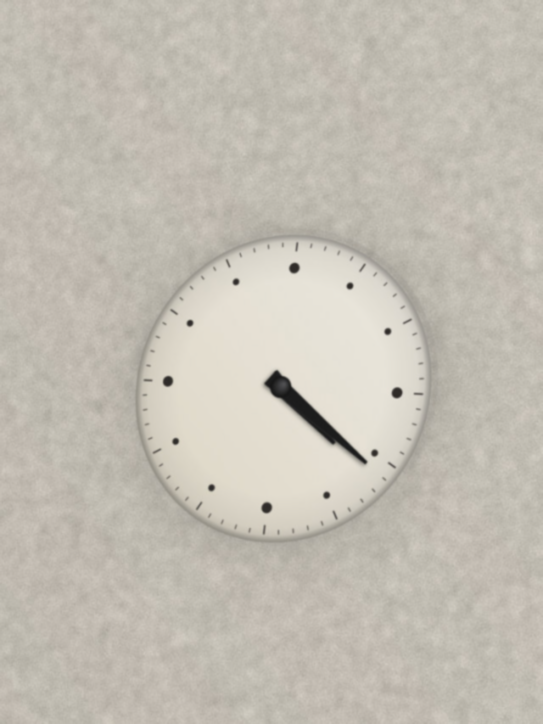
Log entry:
h=4 m=21
